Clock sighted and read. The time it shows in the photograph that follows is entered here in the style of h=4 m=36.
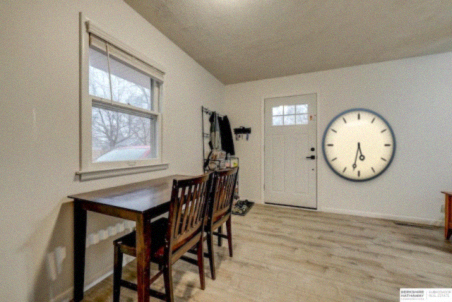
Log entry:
h=5 m=32
